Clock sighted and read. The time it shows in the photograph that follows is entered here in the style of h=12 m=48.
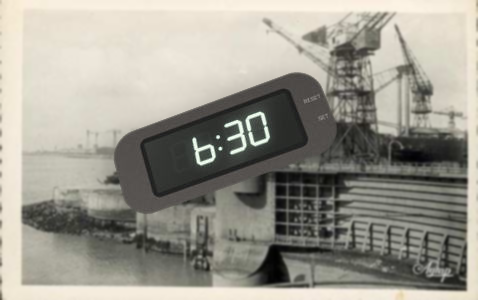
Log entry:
h=6 m=30
